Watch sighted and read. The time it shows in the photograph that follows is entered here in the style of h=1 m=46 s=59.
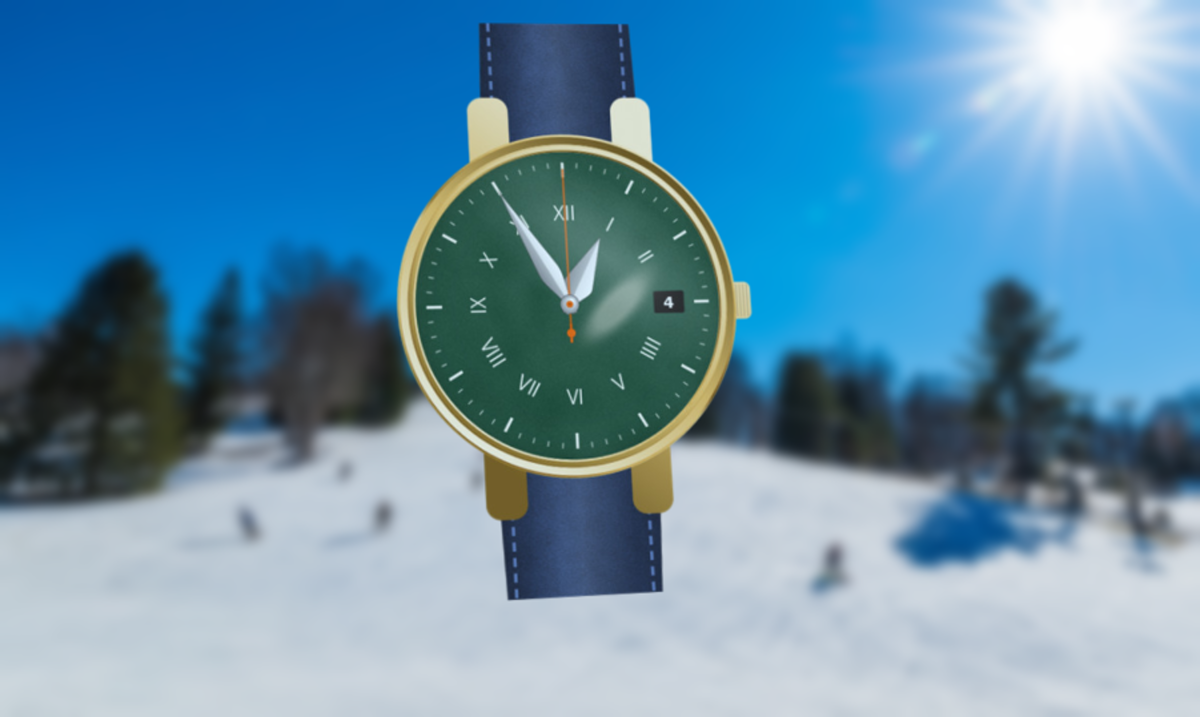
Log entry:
h=12 m=55 s=0
